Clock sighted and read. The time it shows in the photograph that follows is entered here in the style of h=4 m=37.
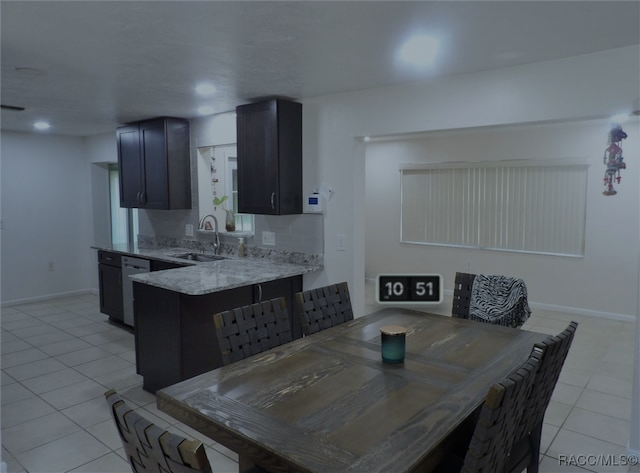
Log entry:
h=10 m=51
